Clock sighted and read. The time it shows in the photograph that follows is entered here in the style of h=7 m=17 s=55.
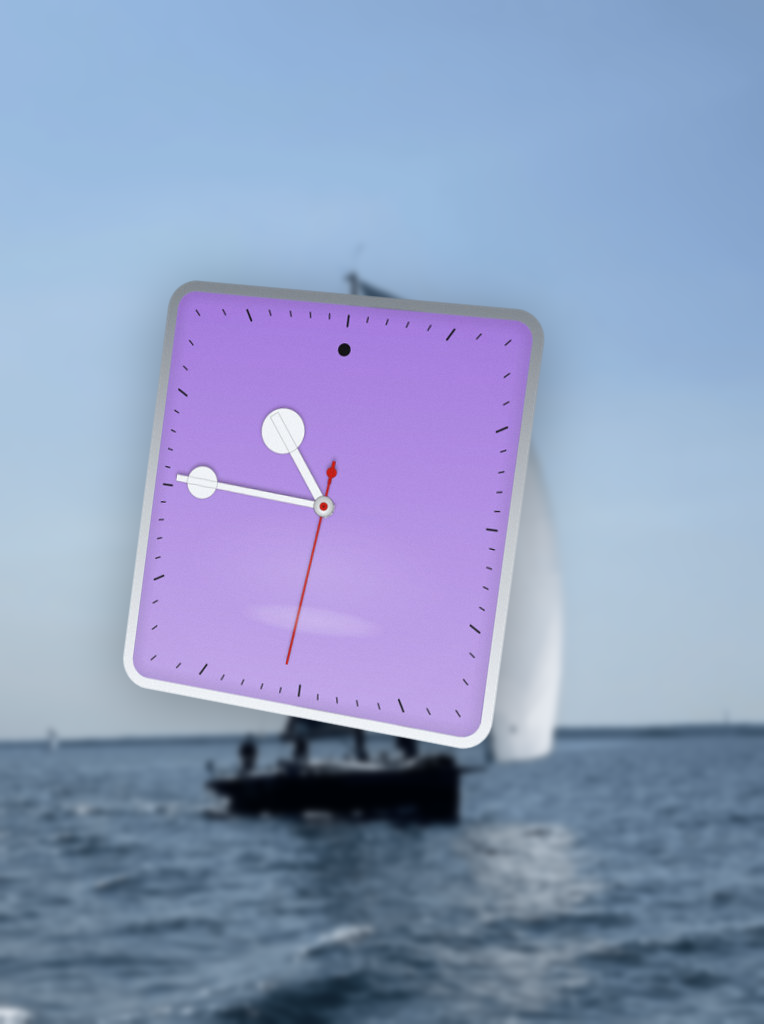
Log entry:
h=10 m=45 s=31
